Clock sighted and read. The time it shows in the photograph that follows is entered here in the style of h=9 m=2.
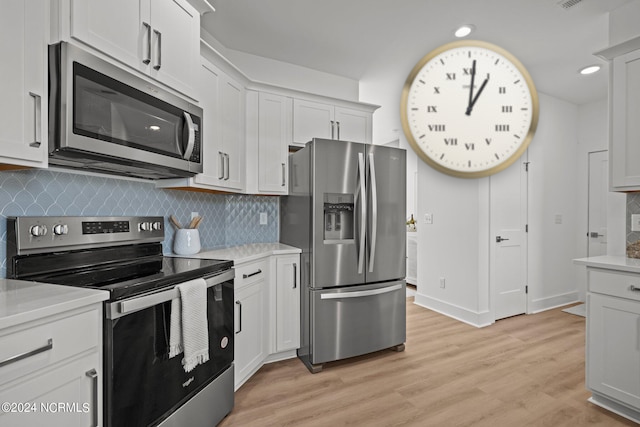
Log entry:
h=1 m=1
